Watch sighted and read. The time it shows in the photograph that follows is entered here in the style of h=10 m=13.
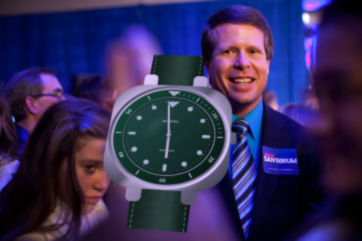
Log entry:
h=5 m=59
